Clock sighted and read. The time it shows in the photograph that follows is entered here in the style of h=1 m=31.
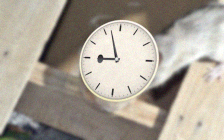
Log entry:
h=8 m=57
